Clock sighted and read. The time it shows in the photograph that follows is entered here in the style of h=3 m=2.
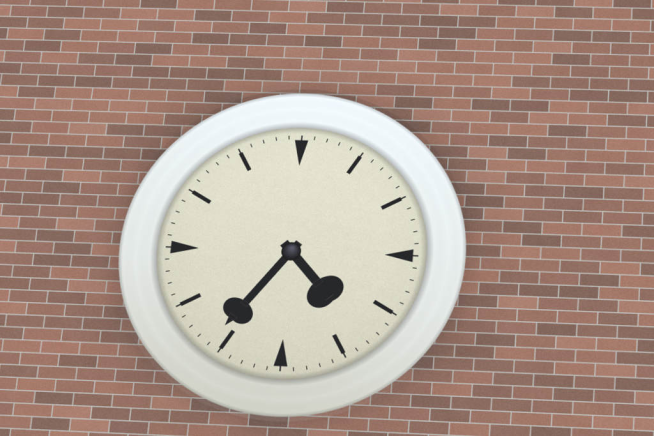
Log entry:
h=4 m=36
